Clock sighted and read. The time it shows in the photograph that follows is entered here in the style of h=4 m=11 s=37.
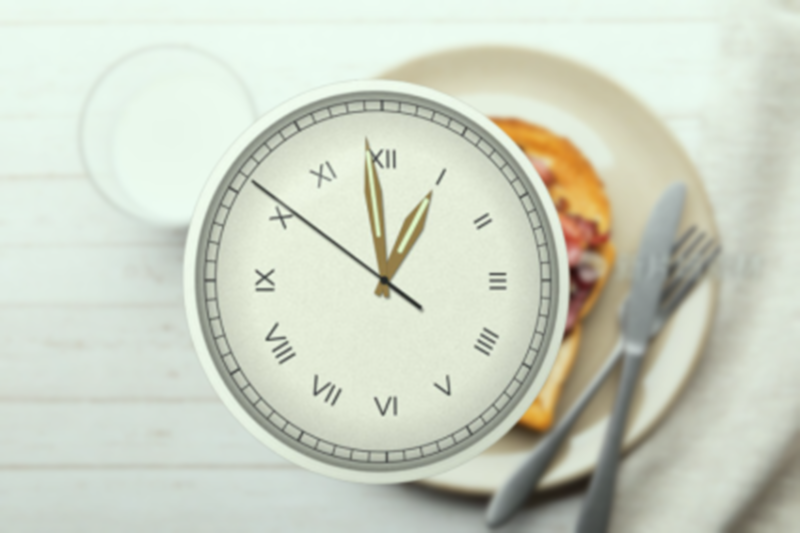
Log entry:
h=12 m=58 s=51
